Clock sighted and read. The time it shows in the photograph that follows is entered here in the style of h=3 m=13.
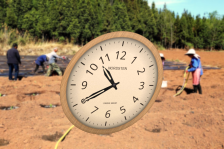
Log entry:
h=10 m=40
